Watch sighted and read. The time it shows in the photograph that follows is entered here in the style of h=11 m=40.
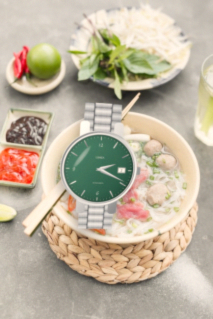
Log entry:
h=2 m=19
